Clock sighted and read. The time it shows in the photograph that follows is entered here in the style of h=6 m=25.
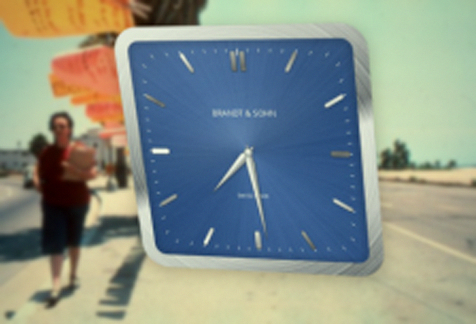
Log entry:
h=7 m=29
